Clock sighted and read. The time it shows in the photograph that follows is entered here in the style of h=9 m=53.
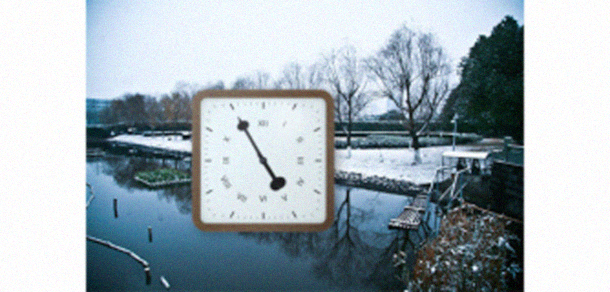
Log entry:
h=4 m=55
